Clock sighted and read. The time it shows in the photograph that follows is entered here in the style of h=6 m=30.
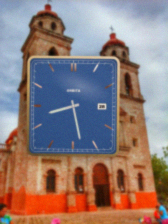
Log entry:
h=8 m=28
